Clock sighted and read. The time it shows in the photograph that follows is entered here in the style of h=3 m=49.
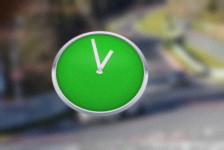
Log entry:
h=12 m=58
